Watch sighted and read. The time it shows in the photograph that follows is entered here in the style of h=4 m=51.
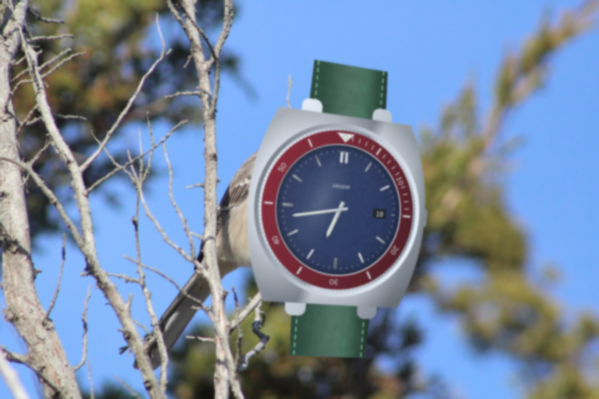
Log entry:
h=6 m=43
